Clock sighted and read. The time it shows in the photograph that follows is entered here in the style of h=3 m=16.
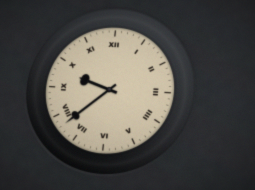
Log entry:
h=9 m=38
